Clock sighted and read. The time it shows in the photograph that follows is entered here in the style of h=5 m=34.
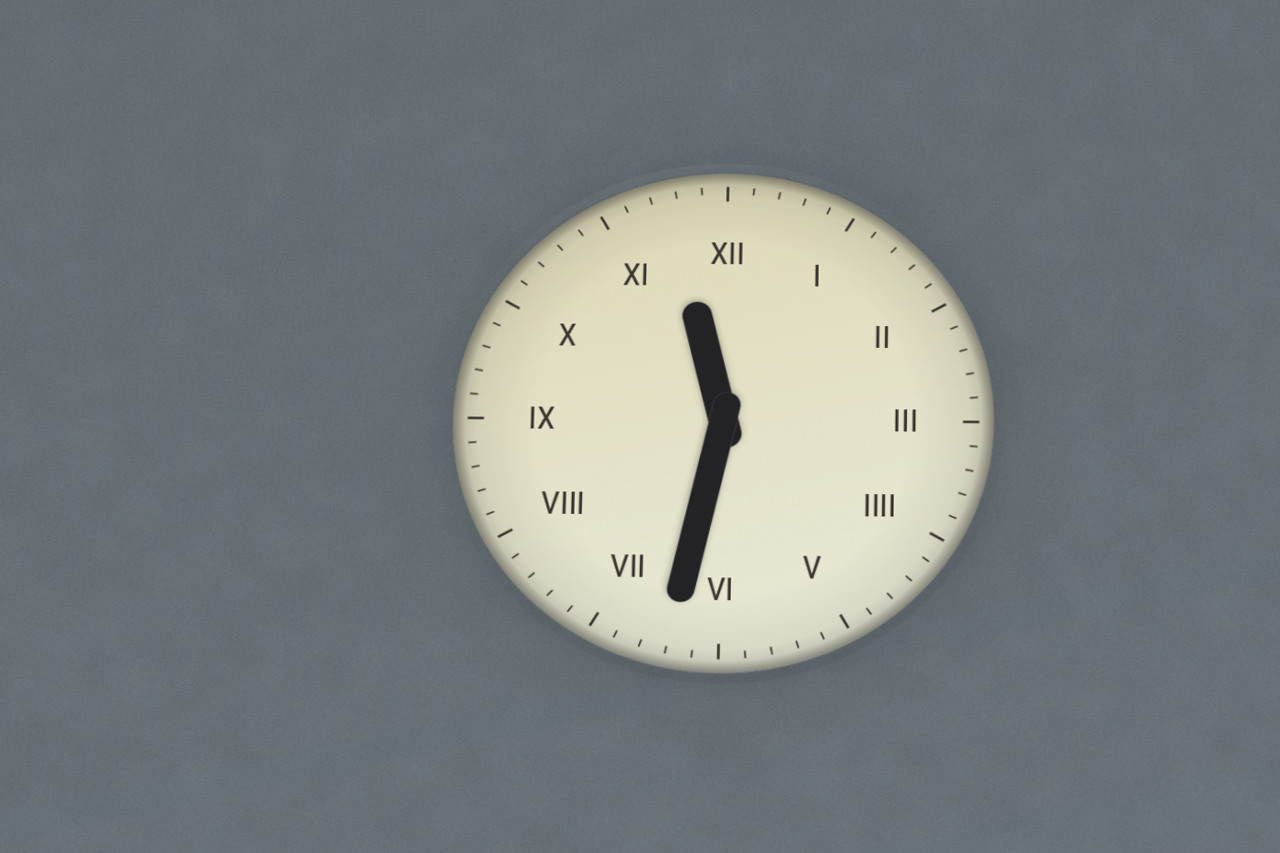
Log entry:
h=11 m=32
